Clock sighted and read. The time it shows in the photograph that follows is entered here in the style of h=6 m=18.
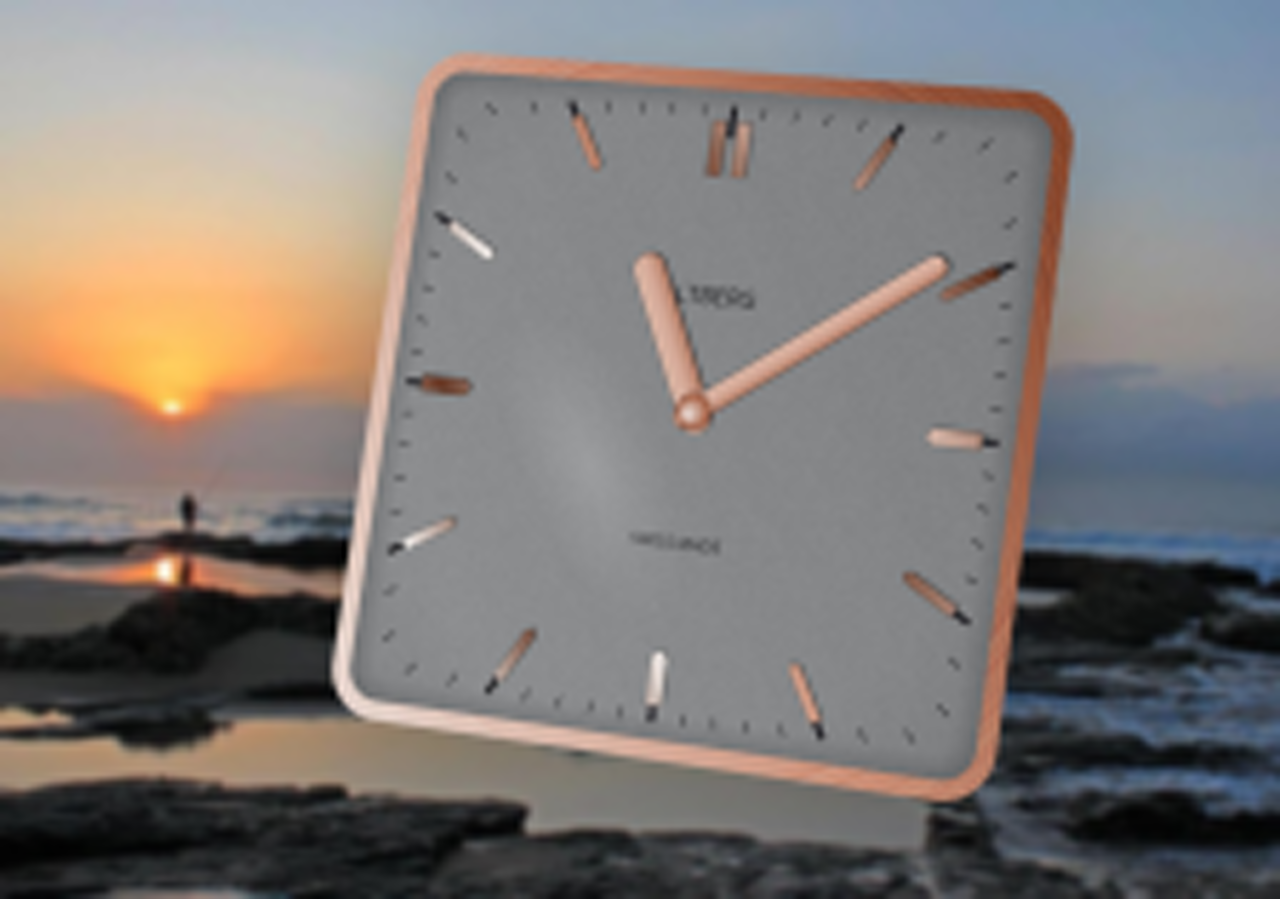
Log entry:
h=11 m=9
